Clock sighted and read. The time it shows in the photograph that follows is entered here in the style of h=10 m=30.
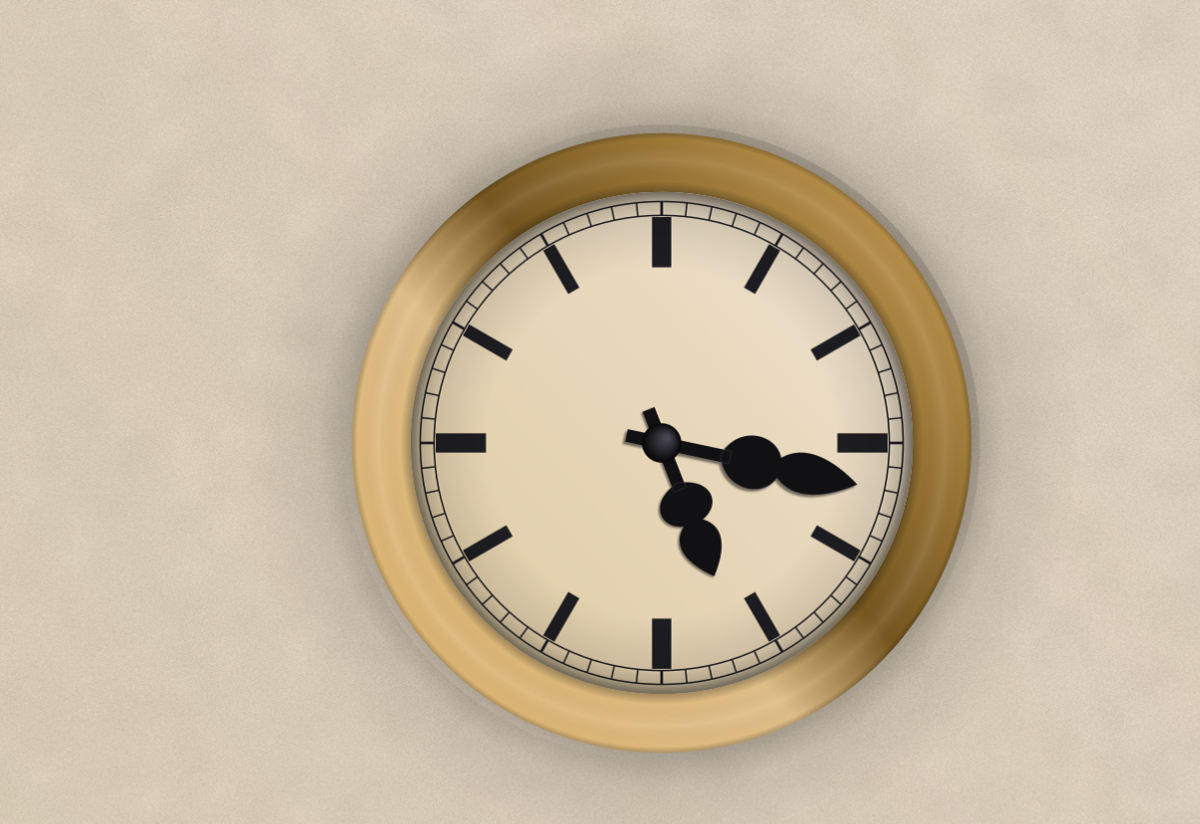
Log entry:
h=5 m=17
